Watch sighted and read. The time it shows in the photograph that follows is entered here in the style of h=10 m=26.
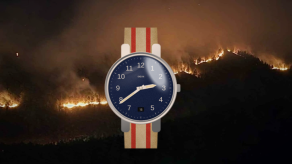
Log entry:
h=2 m=39
